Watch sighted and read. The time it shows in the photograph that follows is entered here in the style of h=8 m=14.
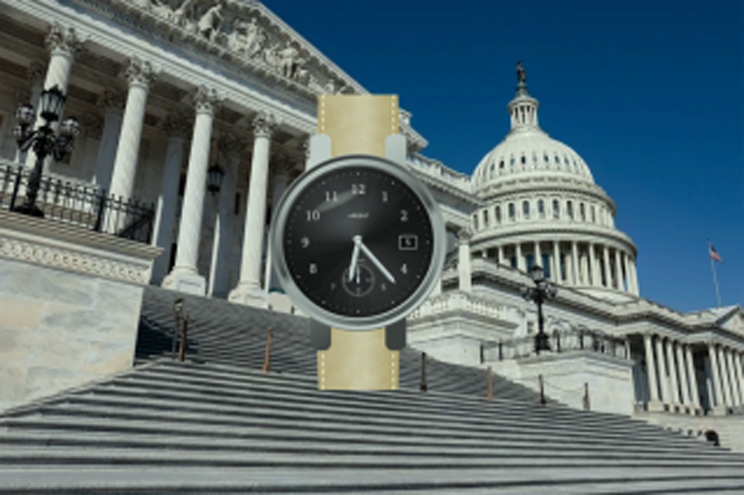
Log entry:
h=6 m=23
